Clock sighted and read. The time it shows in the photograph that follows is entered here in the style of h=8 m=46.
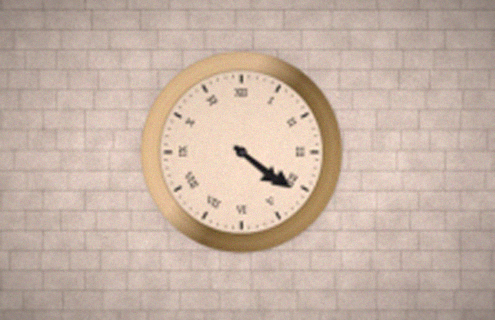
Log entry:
h=4 m=21
